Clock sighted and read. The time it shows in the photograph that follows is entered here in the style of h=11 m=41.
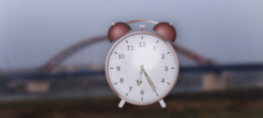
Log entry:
h=6 m=25
